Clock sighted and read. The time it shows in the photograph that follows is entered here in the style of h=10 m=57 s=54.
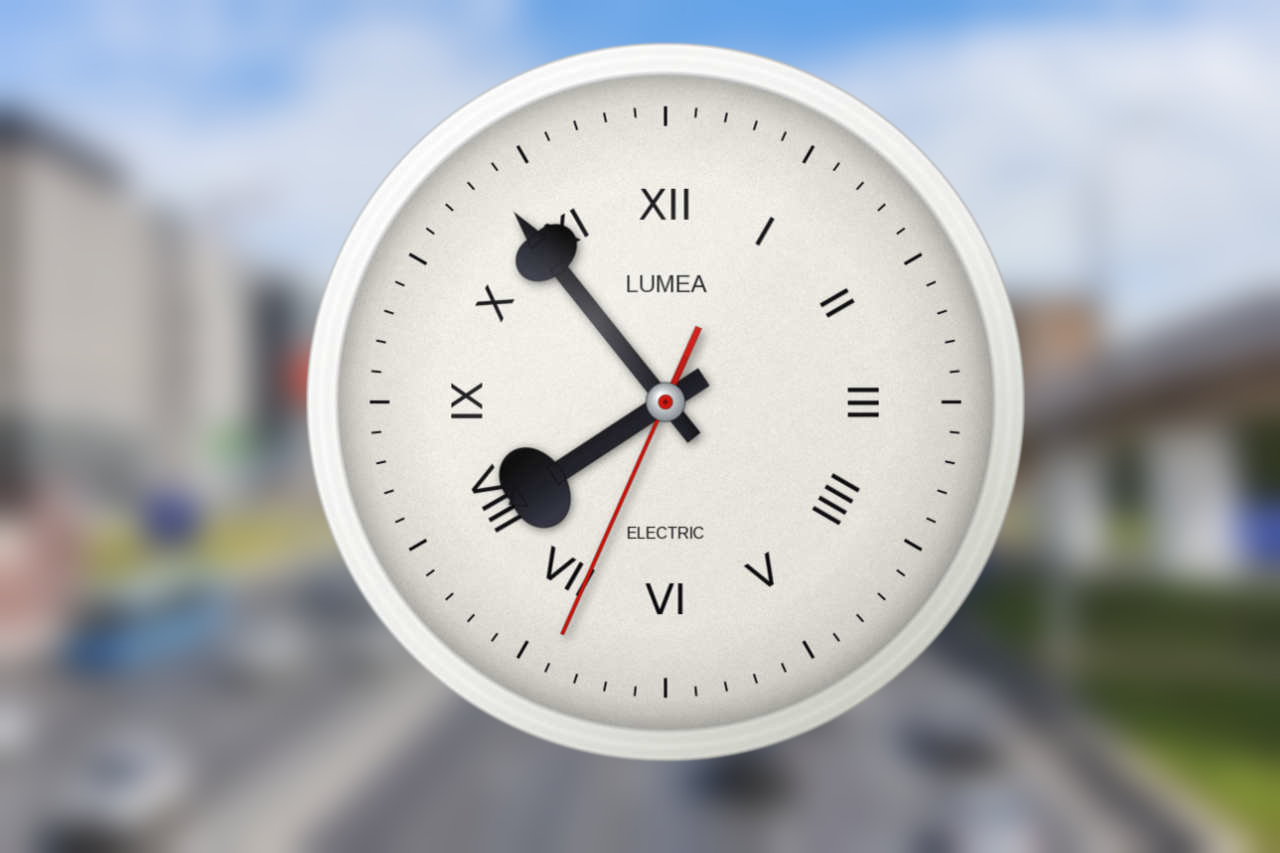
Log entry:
h=7 m=53 s=34
